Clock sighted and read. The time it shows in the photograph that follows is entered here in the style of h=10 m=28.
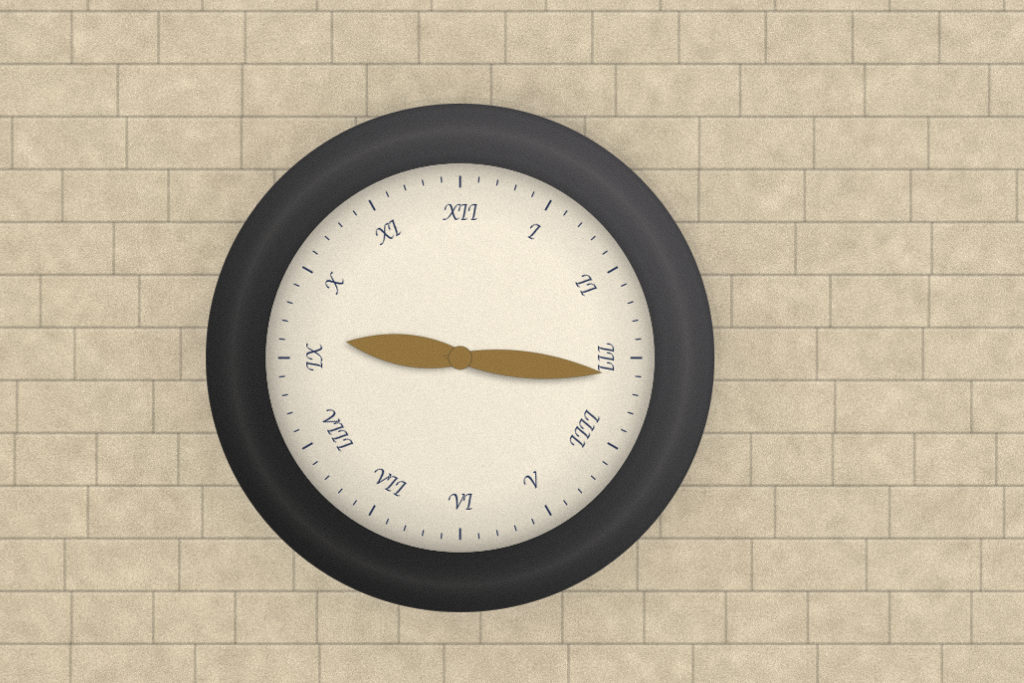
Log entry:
h=9 m=16
